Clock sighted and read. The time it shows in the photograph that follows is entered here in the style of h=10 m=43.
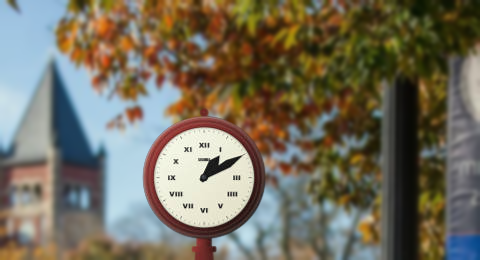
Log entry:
h=1 m=10
